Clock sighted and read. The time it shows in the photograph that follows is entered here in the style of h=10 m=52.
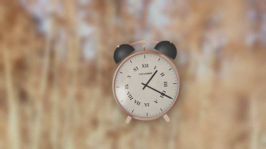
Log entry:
h=1 m=20
